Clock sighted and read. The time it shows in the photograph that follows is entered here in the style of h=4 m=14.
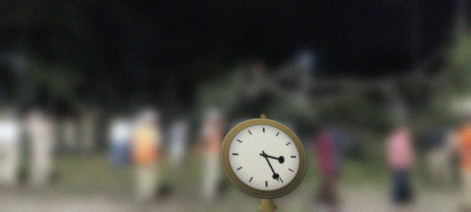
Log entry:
h=3 m=26
